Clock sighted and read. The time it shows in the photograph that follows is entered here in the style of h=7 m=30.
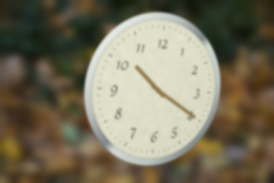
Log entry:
h=10 m=20
